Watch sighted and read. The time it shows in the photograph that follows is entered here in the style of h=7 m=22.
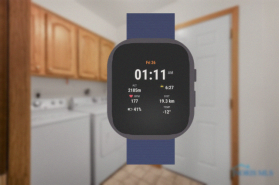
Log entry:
h=1 m=11
